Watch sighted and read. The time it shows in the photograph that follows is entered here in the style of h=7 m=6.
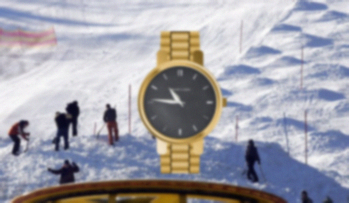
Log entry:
h=10 m=46
